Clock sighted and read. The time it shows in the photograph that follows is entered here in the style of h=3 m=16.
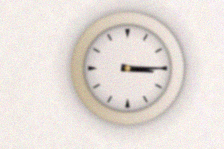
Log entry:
h=3 m=15
